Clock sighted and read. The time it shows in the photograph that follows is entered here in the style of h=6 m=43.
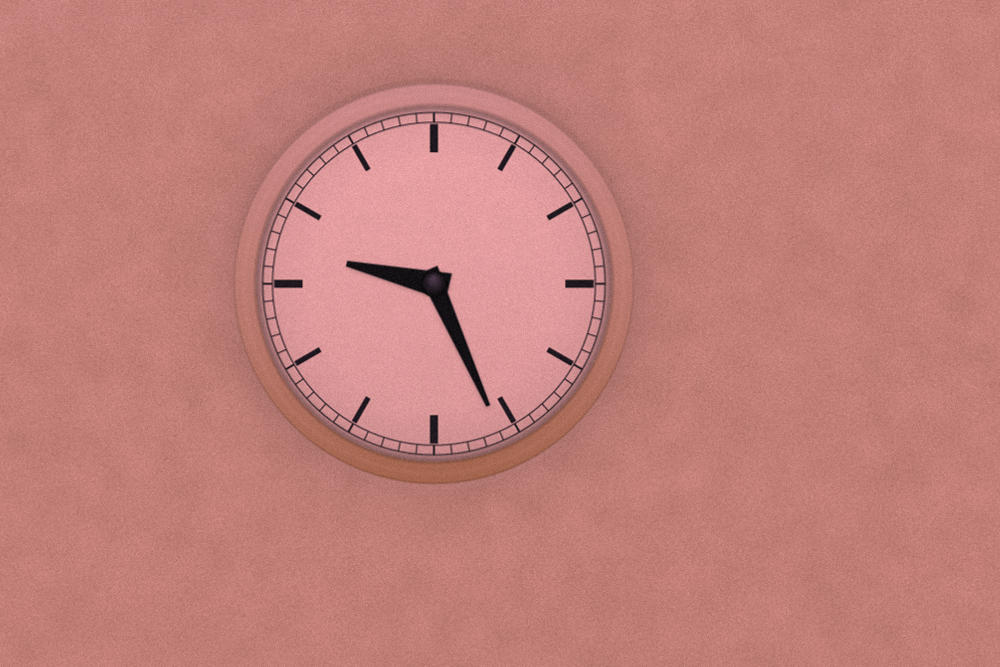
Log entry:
h=9 m=26
